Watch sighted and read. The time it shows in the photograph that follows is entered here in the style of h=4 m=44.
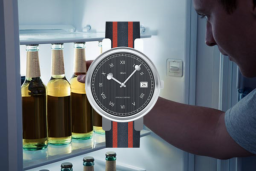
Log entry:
h=10 m=7
